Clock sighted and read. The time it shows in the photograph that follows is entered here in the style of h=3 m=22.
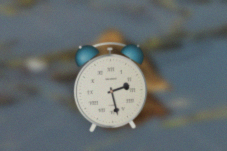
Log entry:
h=2 m=28
